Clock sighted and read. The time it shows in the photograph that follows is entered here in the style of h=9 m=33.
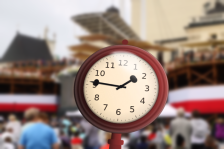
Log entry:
h=1 m=46
